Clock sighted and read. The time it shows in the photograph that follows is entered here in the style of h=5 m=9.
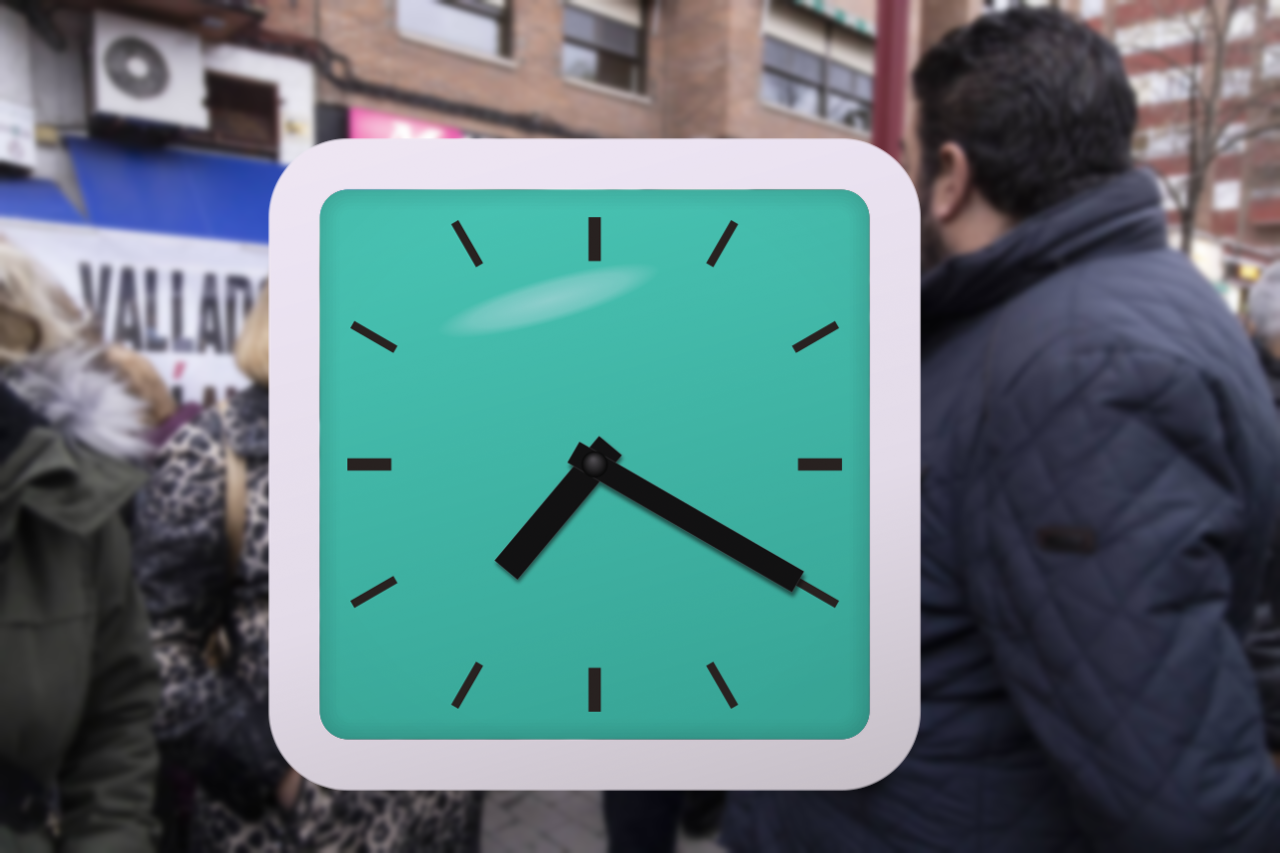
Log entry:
h=7 m=20
